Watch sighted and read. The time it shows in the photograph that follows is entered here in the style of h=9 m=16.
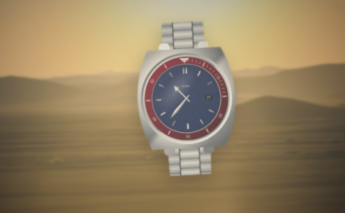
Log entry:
h=10 m=37
